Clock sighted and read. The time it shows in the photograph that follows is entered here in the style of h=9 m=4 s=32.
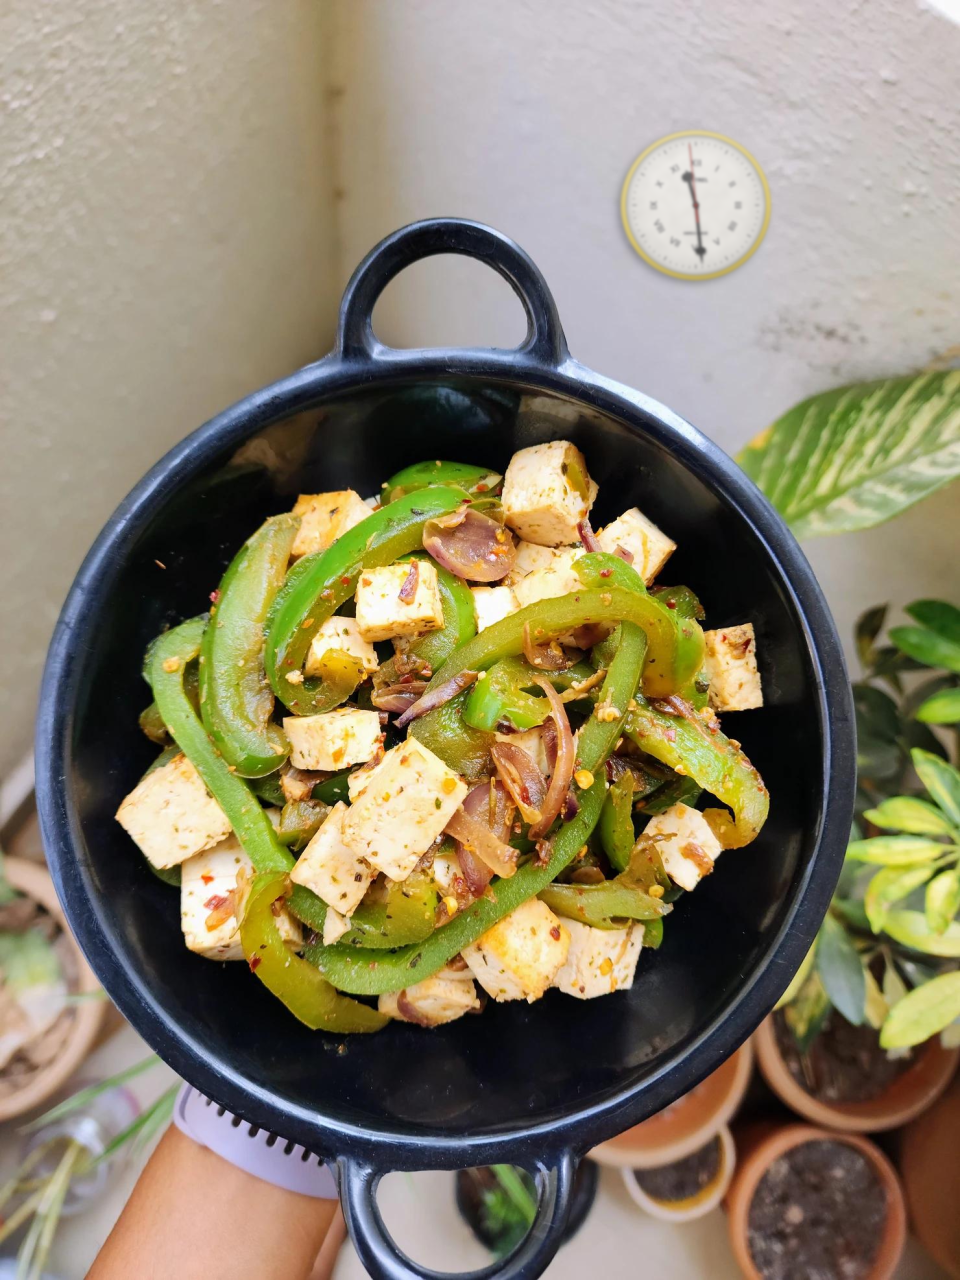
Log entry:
h=11 m=28 s=59
